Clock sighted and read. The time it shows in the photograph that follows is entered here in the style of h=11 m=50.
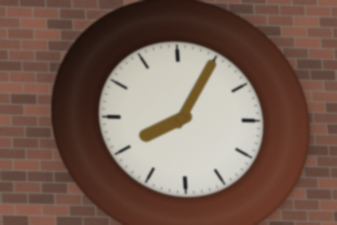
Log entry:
h=8 m=5
